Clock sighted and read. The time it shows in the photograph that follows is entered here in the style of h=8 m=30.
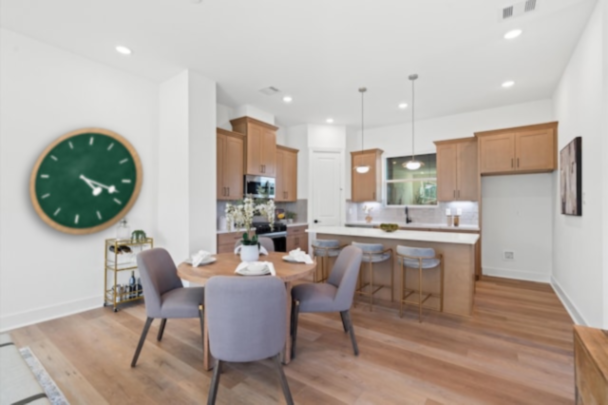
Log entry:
h=4 m=18
